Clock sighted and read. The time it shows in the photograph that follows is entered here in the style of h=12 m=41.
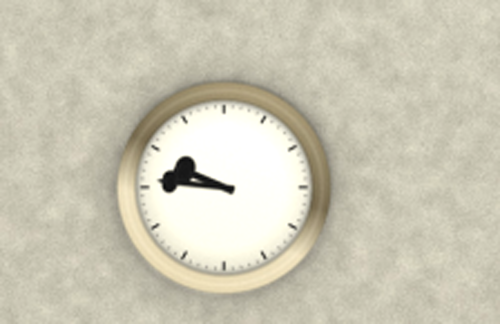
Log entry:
h=9 m=46
